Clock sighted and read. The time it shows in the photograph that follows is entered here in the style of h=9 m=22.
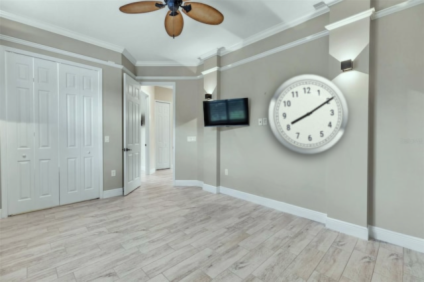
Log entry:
h=8 m=10
